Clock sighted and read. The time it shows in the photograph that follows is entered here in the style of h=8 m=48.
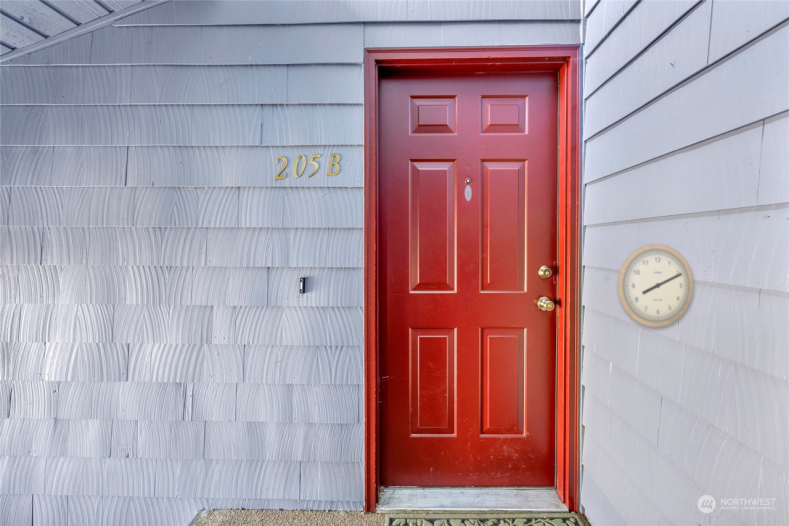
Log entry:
h=8 m=11
